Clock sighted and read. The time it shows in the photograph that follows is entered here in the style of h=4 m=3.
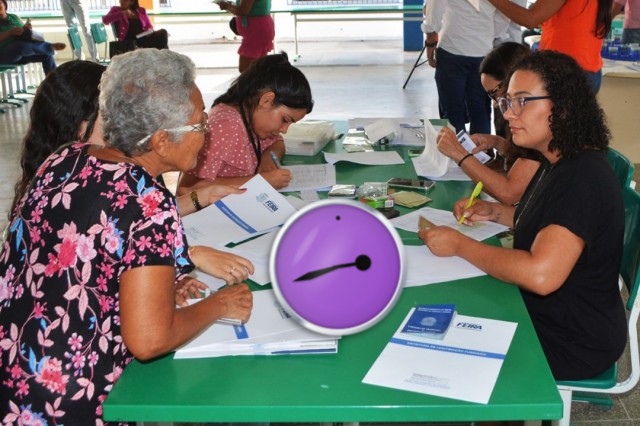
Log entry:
h=2 m=42
